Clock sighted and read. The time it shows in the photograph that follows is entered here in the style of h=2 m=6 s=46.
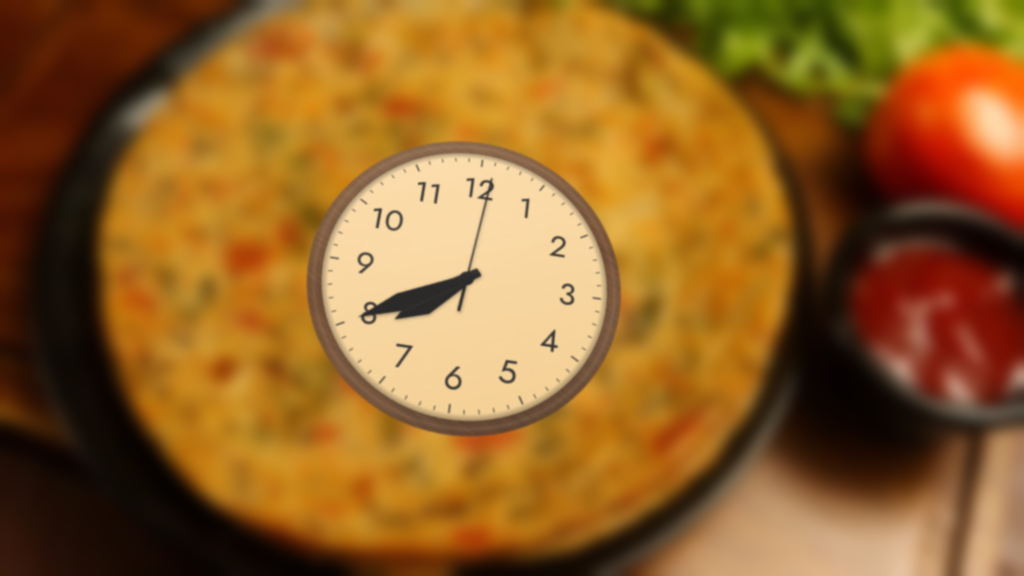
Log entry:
h=7 m=40 s=1
